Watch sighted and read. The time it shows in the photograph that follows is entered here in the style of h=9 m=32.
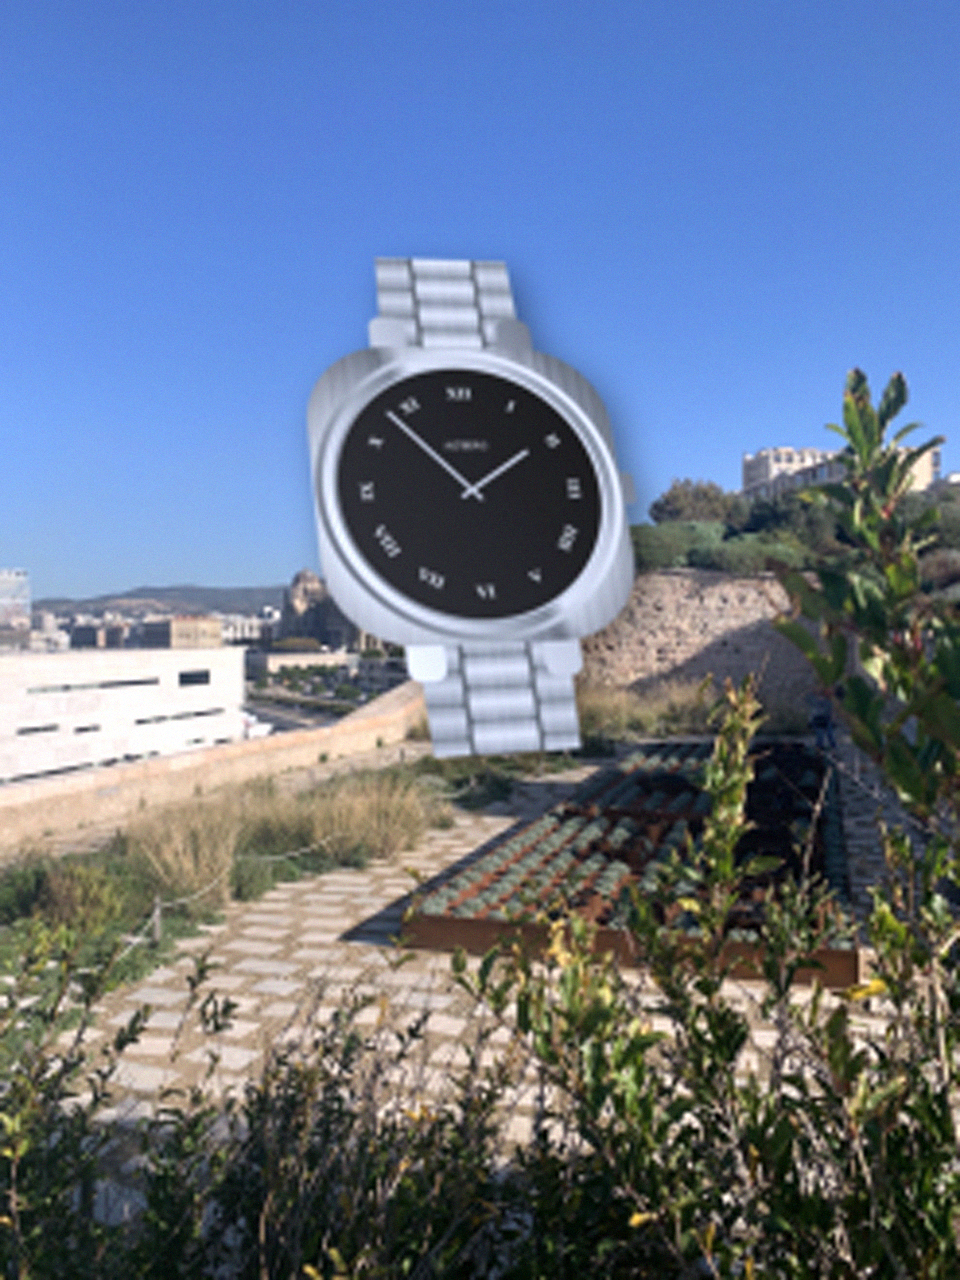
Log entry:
h=1 m=53
